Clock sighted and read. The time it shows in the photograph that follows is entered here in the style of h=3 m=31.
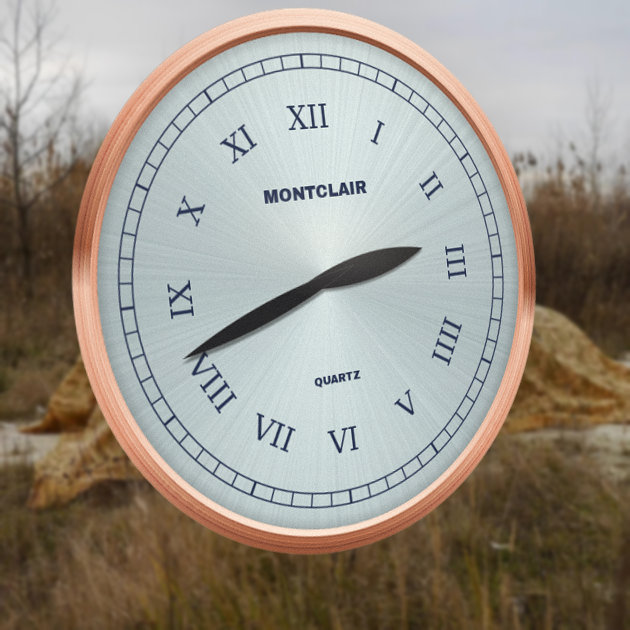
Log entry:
h=2 m=42
